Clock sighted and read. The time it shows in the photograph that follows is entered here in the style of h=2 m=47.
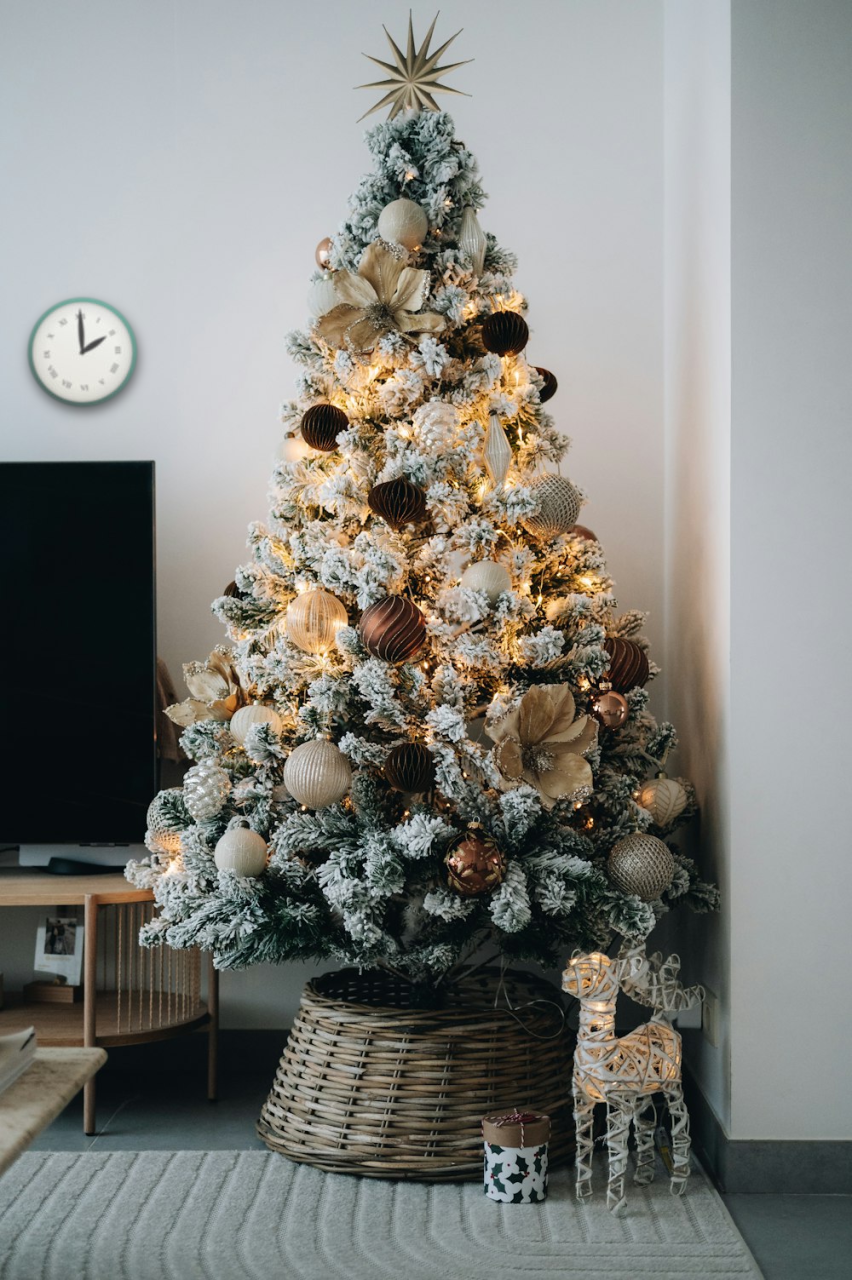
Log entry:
h=2 m=0
